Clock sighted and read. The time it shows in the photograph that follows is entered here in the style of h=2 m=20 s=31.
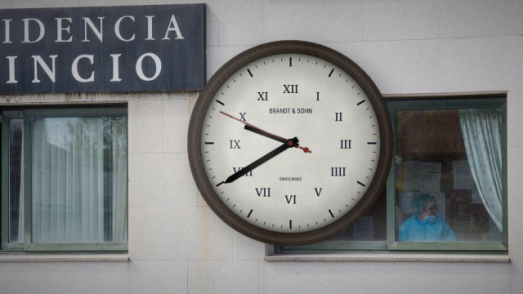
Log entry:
h=9 m=39 s=49
